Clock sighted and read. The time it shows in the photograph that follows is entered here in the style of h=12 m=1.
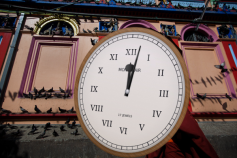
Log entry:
h=12 m=2
